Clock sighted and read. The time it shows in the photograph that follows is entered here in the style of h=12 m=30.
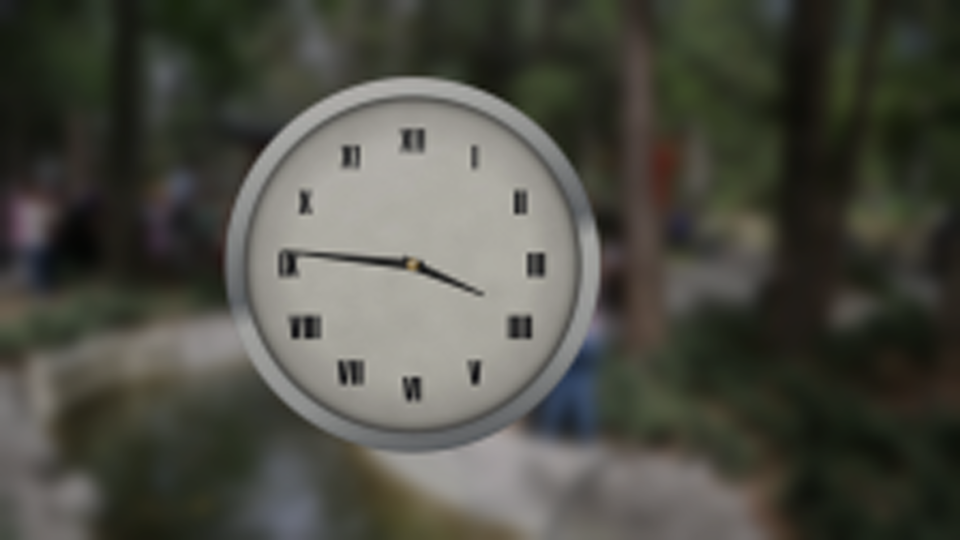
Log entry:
h=3 m=46
